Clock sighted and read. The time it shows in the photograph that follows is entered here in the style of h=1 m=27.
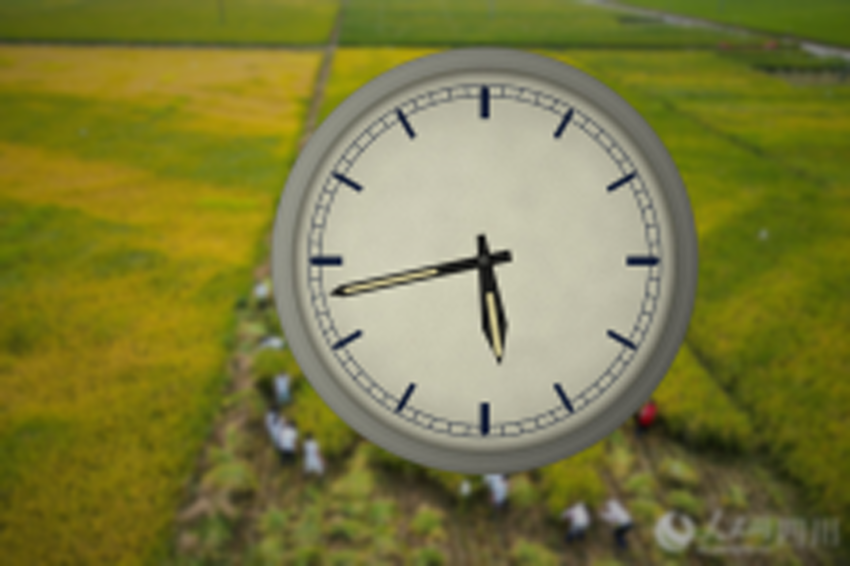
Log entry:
h=5 m=43
